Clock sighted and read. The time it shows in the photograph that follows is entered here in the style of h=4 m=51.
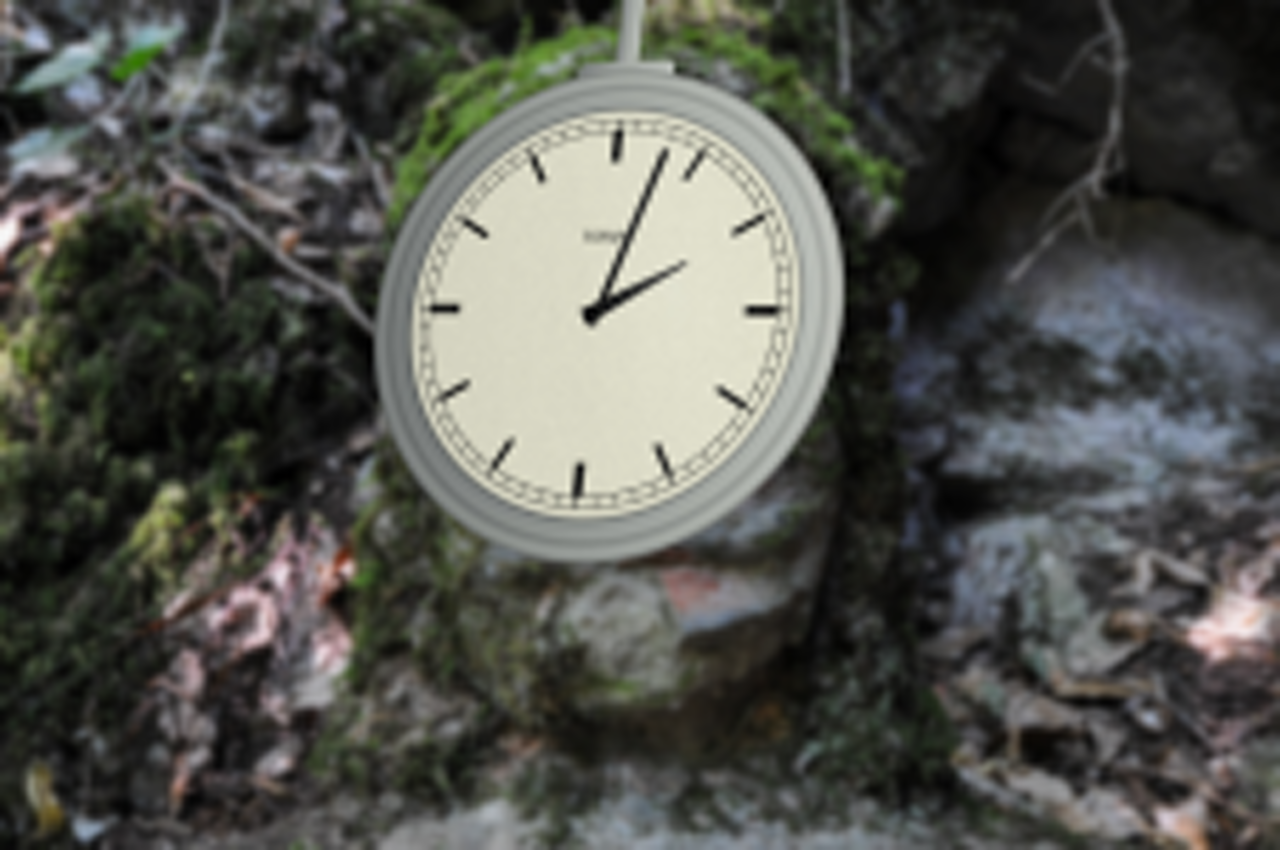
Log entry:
h=2 m=3
